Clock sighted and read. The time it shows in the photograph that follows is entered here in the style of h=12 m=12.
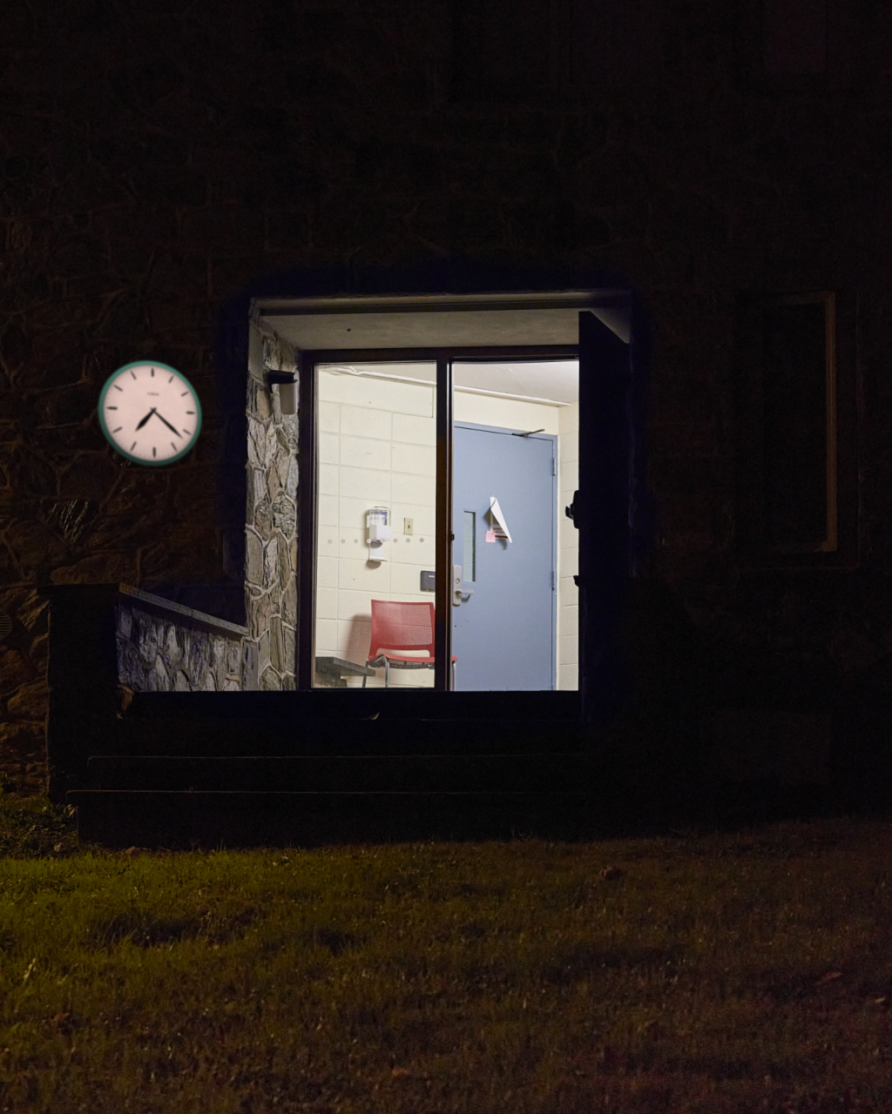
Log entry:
h=7 m=22
